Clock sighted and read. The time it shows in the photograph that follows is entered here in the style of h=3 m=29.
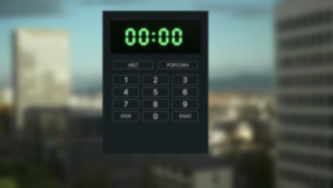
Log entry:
h=0 m=0
